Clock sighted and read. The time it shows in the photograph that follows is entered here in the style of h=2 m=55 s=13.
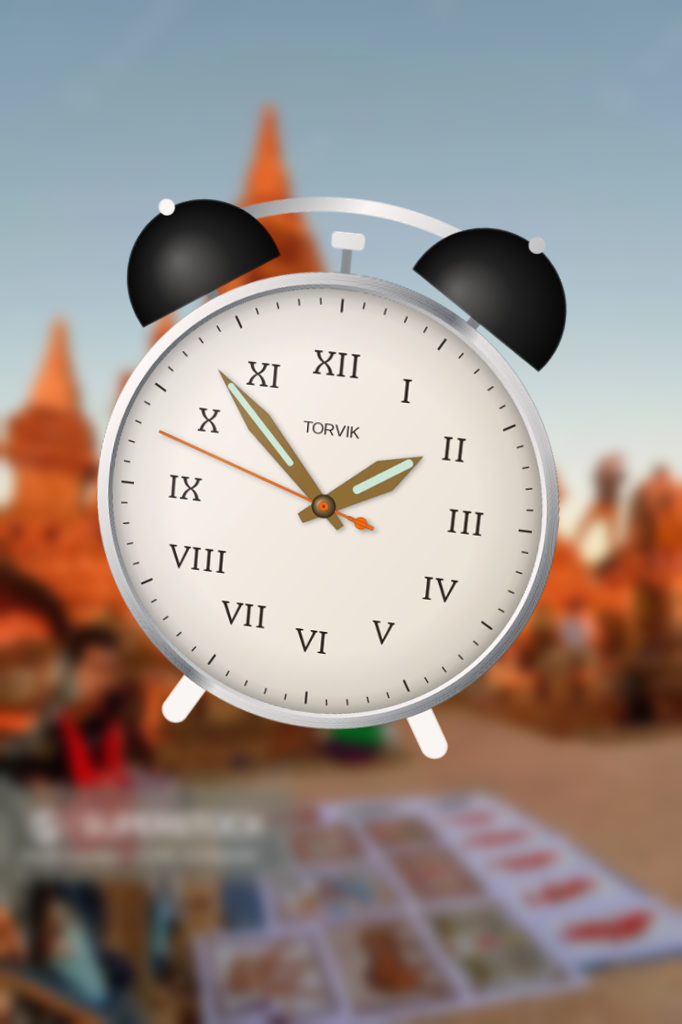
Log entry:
h=1 m=52 s=48
